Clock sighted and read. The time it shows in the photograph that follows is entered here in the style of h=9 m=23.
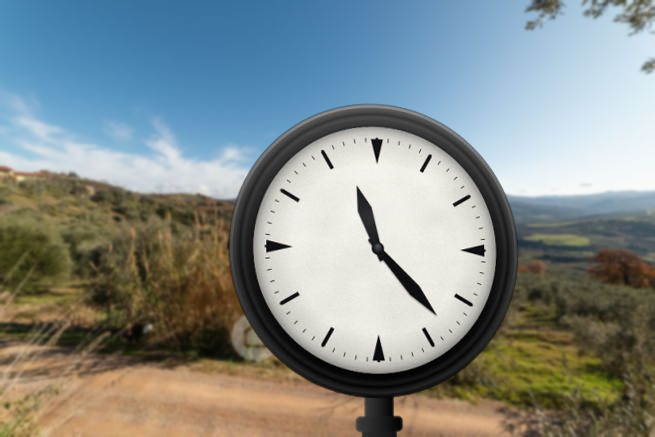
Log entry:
h=11 m=23
